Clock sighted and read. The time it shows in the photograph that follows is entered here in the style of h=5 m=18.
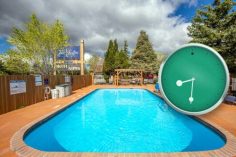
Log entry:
h=8 m=31
